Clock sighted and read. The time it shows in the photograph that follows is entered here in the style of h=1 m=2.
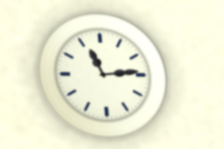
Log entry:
h=11 m=14
